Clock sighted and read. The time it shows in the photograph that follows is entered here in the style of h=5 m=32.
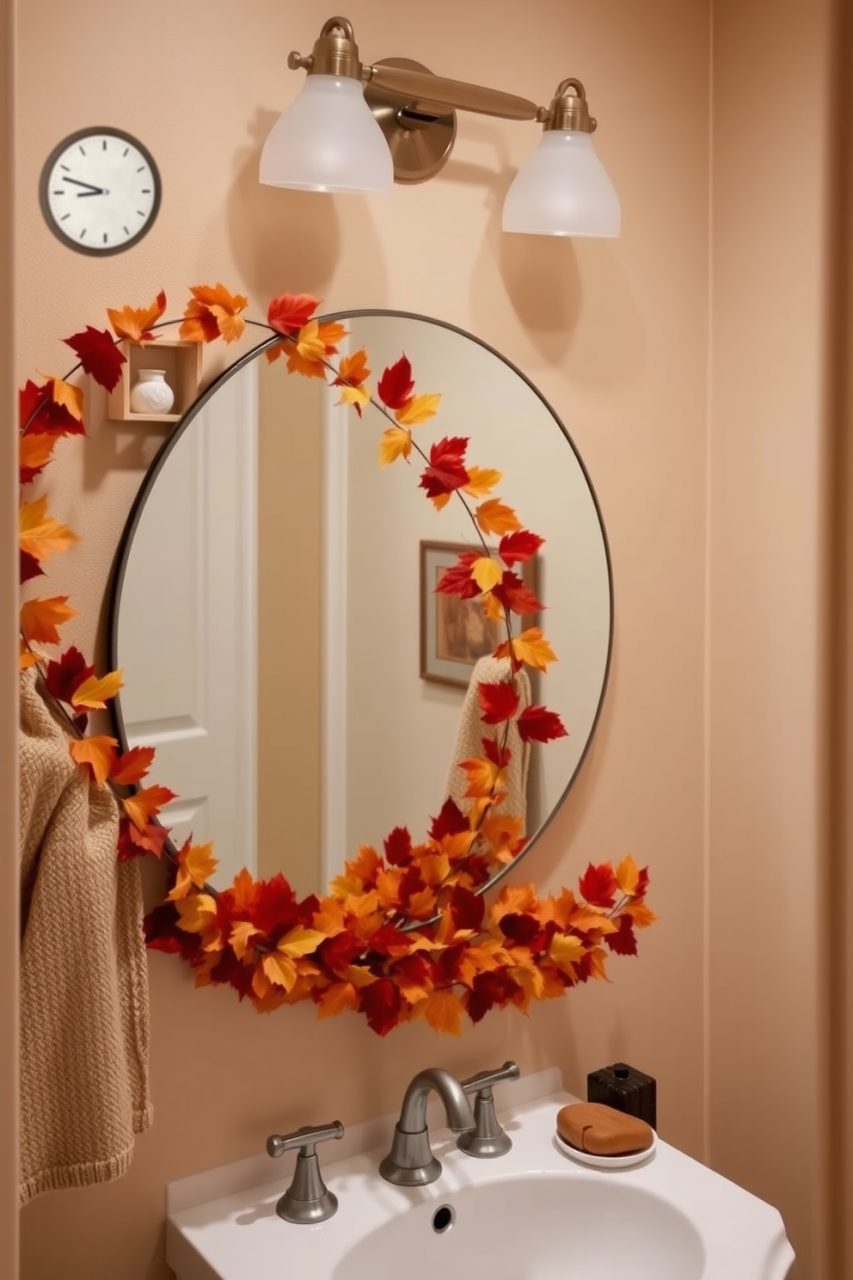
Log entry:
h=8 m=48
